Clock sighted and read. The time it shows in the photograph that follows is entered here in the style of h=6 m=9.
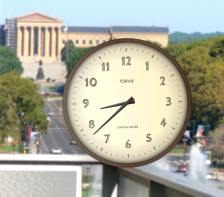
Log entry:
h=8 m=38
